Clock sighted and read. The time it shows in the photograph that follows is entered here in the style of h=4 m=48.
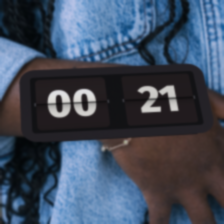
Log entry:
h=0 m=21
